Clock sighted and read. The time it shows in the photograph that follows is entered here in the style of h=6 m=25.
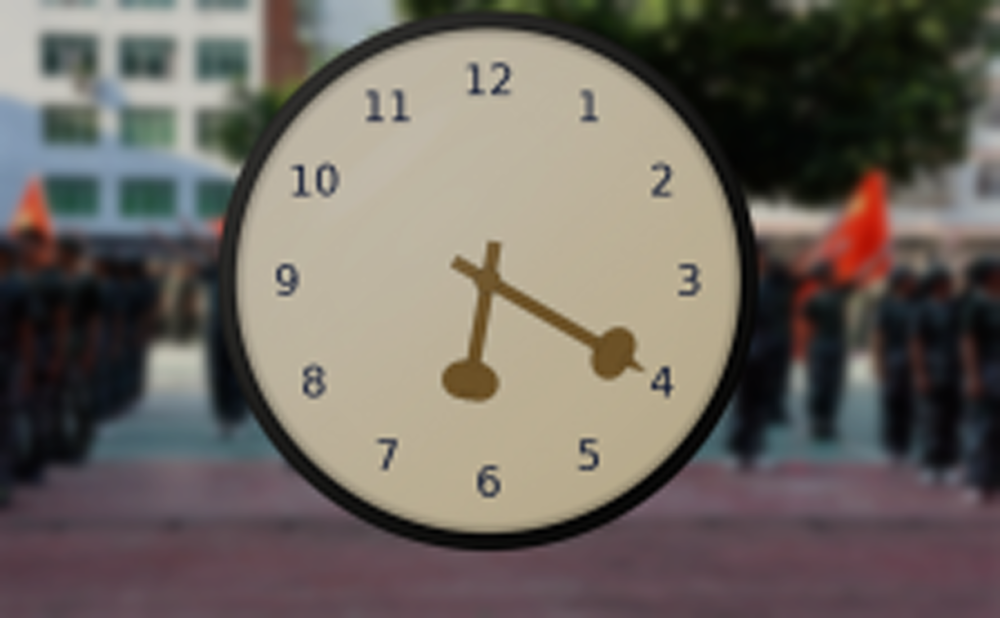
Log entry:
h=6 m=20
